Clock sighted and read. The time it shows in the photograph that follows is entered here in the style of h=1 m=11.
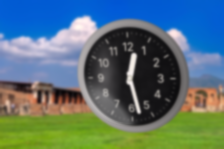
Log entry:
h=12 m=28
